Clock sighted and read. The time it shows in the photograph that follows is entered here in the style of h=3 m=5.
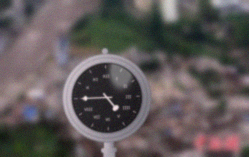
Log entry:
h=4 m=45
